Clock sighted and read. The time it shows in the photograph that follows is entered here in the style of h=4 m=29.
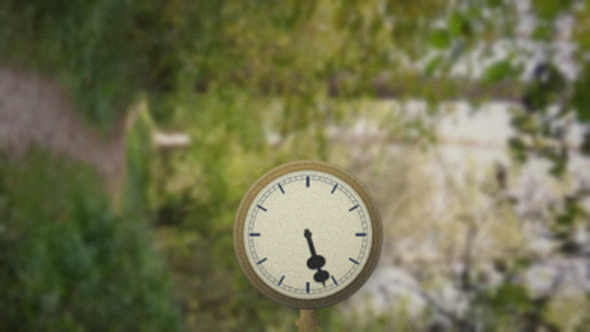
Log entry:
h=5 m=27
